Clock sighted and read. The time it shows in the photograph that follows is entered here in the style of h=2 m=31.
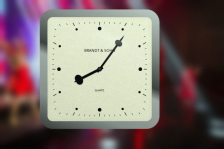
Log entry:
h=8 m=6
